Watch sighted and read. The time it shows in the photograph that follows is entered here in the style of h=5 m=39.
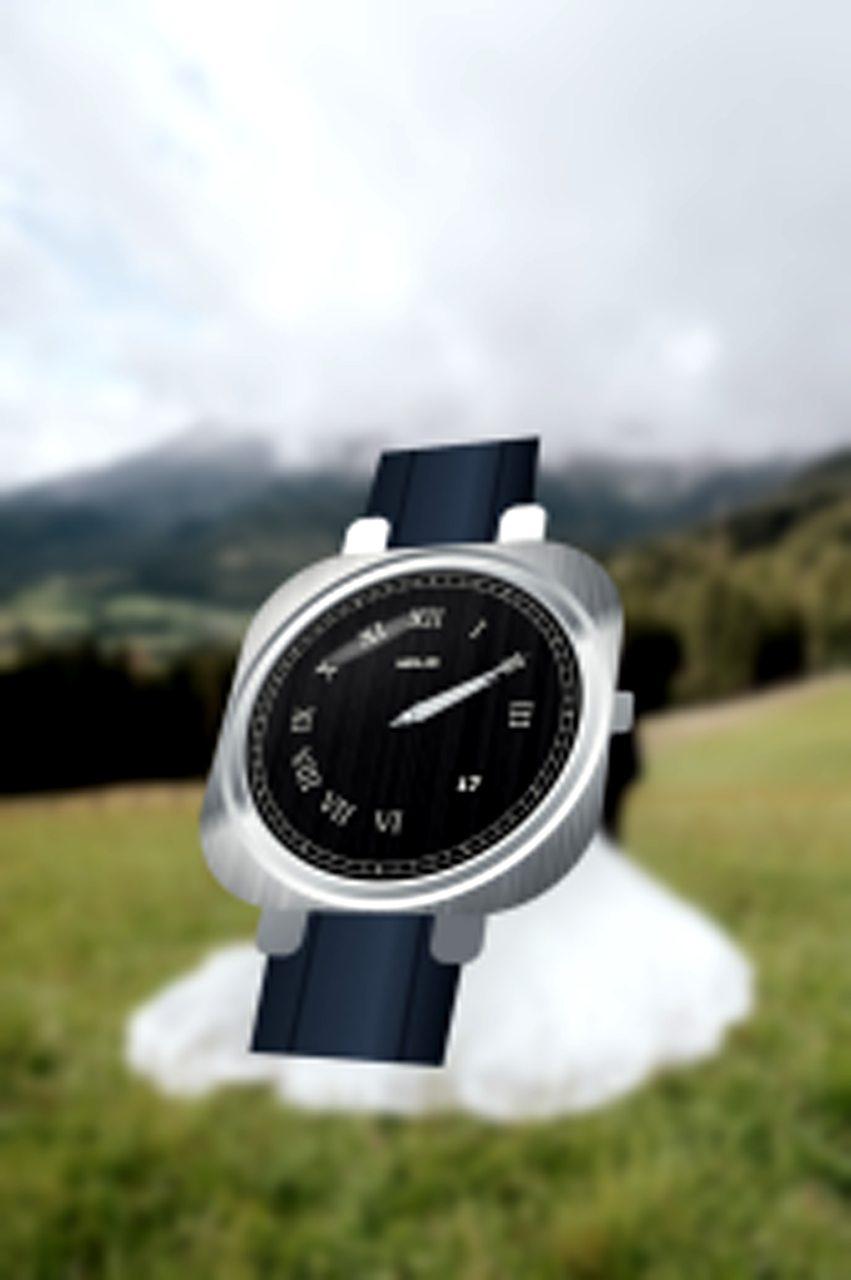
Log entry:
h=2 m=10
